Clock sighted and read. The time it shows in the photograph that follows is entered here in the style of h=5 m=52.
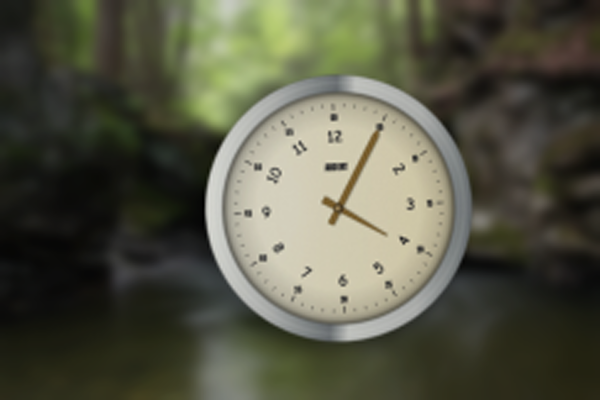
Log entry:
h=4 m=5
